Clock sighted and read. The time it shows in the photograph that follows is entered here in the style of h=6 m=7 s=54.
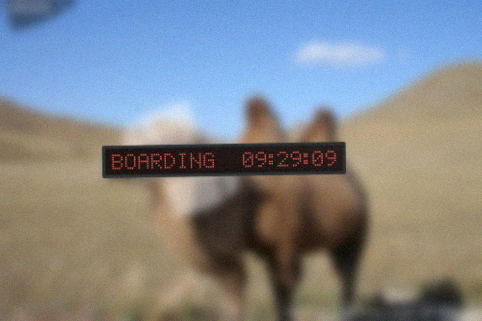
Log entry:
h=9 m=29 s=9
